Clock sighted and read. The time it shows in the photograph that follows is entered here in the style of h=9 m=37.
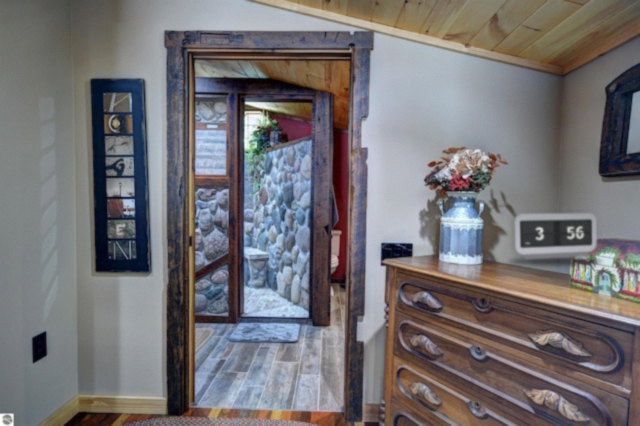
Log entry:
h=3 m=56
